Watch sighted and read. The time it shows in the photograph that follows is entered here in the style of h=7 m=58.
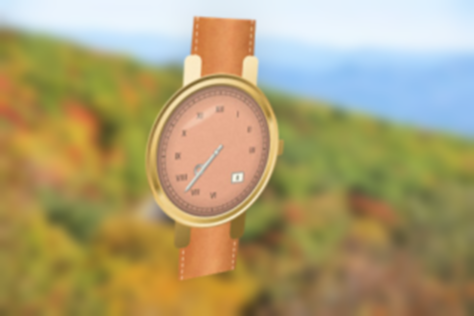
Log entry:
h=7 m=37
